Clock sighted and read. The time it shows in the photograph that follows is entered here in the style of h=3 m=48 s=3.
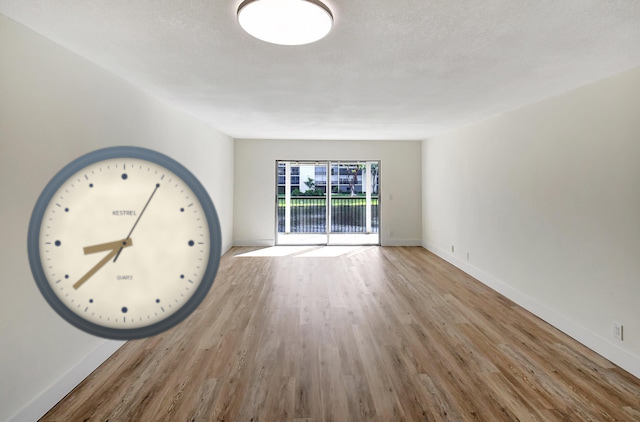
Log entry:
h=8 m=38 s=5
